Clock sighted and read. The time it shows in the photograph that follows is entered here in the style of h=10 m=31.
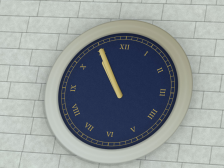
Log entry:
h=10 m=55
